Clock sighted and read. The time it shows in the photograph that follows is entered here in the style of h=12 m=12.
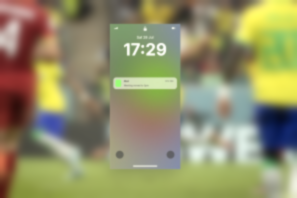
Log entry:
h=17 m=29
